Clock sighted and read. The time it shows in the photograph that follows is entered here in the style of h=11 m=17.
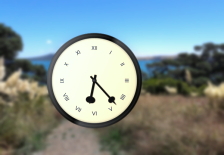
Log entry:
h=6 m=23
